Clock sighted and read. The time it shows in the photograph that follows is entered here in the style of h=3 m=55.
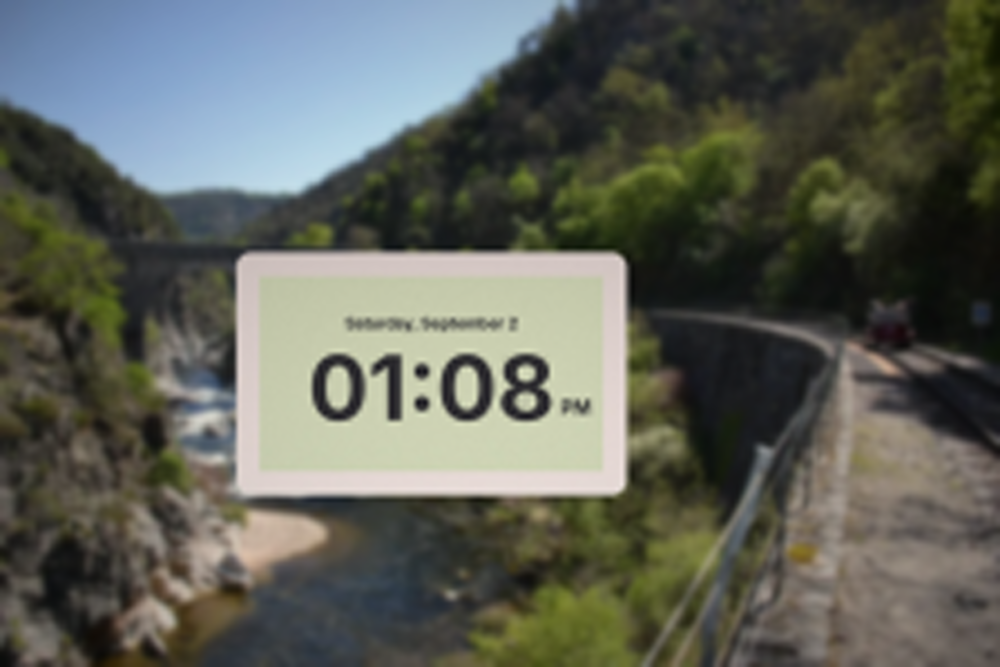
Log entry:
h=1 m=8
